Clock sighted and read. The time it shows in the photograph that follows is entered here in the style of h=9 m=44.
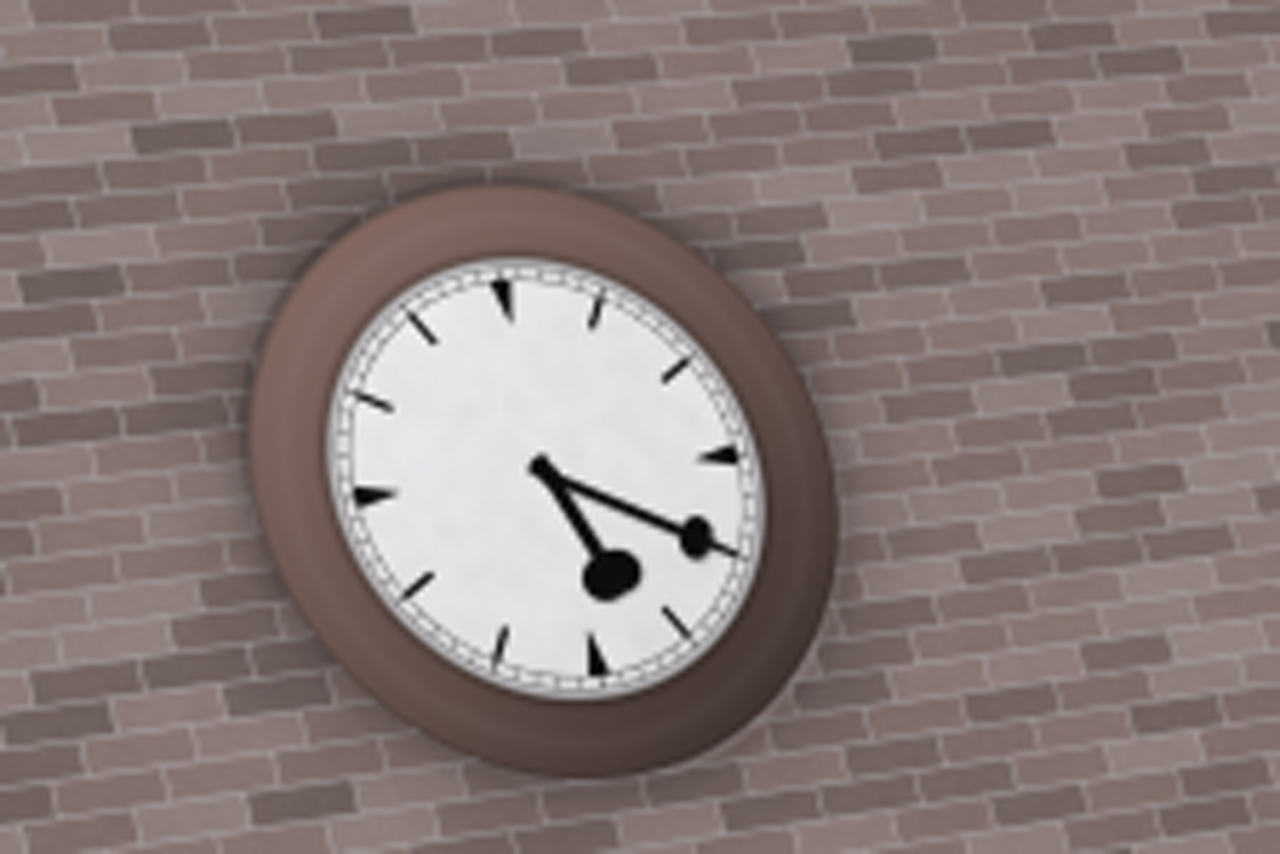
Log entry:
h=5 m=20
